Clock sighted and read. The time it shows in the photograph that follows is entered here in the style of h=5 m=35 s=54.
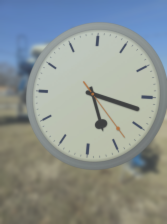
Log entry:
h=5 m=17 s=23
